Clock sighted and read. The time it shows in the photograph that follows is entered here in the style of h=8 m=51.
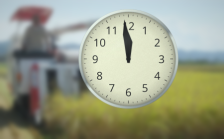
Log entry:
h=11 m=59
